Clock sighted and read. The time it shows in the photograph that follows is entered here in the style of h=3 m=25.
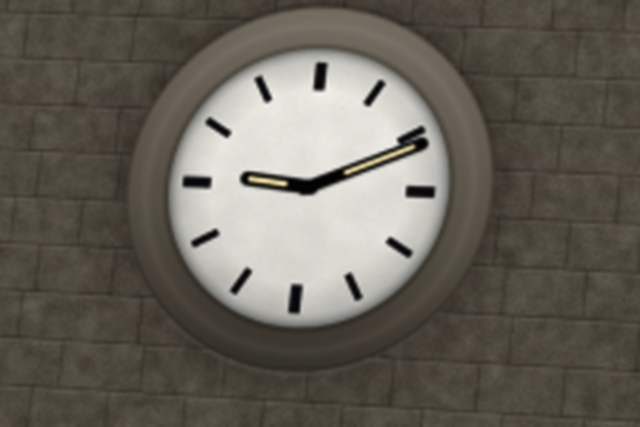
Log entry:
h=9 m=11
